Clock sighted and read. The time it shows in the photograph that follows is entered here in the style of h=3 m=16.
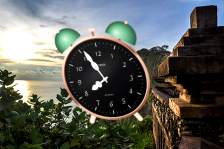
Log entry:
h=7 m=56
